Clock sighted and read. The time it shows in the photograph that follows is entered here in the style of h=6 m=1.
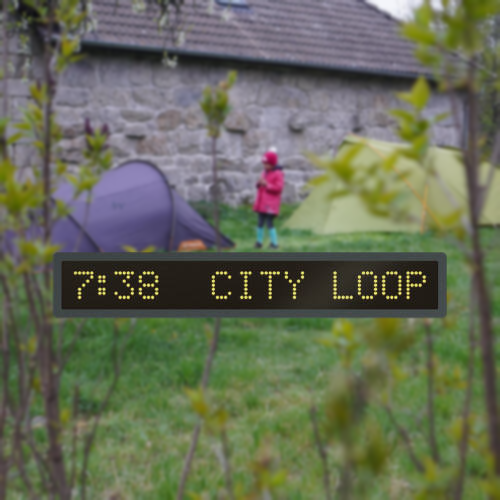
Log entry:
h=7 m=38
